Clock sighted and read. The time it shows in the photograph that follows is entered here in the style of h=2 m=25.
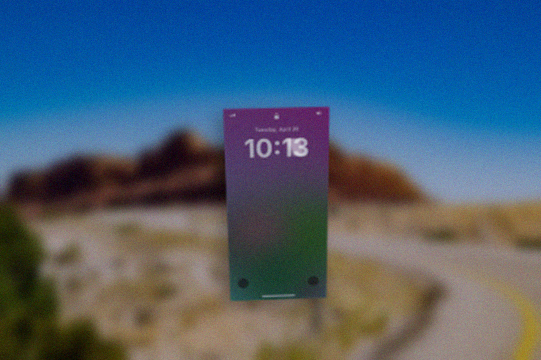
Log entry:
h=10 m=13
